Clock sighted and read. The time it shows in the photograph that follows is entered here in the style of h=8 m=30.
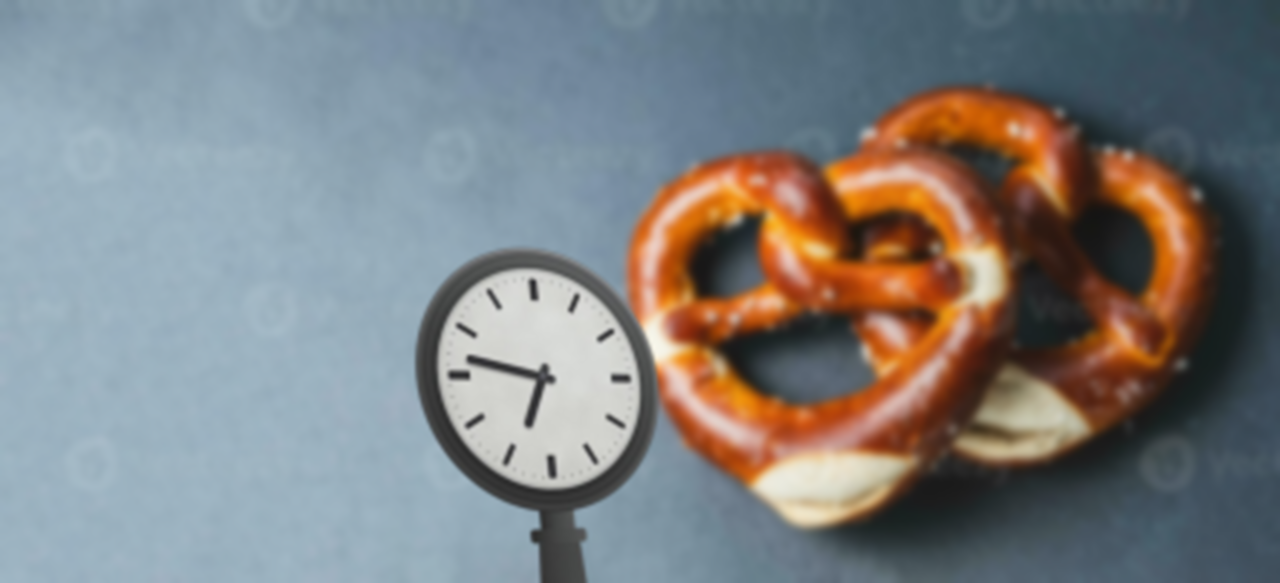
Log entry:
h=6 m=47
